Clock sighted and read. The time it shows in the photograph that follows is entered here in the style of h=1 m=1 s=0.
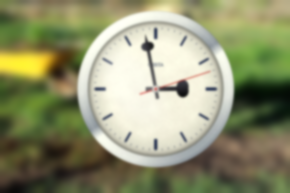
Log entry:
h=2 m=58 s=12
